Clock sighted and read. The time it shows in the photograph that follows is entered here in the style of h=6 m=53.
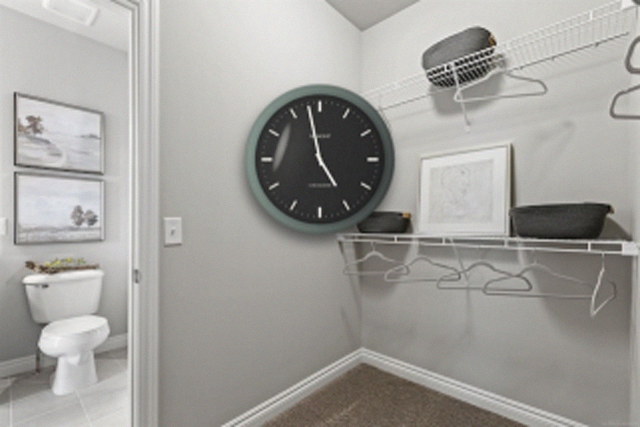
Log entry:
h=4 m=58
